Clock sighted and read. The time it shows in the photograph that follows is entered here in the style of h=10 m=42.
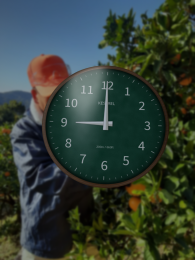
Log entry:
h=9 m=0
